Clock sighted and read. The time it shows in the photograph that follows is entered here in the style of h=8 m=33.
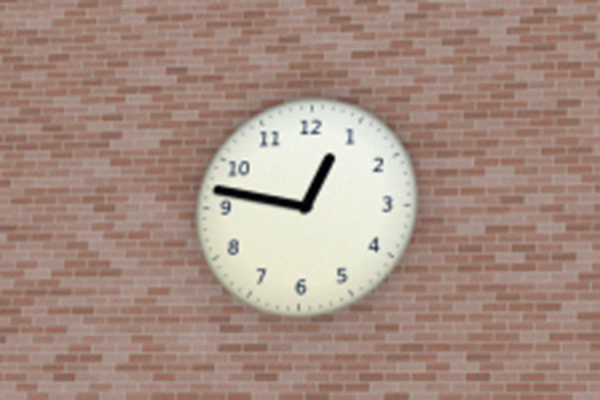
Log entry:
h=12 m=47
